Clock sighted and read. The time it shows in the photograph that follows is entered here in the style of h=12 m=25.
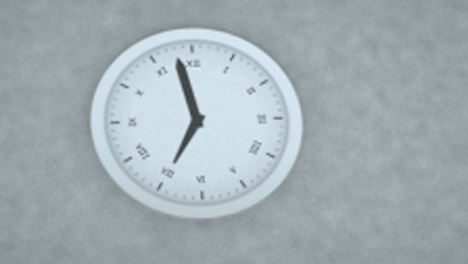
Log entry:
h=6 m=58
